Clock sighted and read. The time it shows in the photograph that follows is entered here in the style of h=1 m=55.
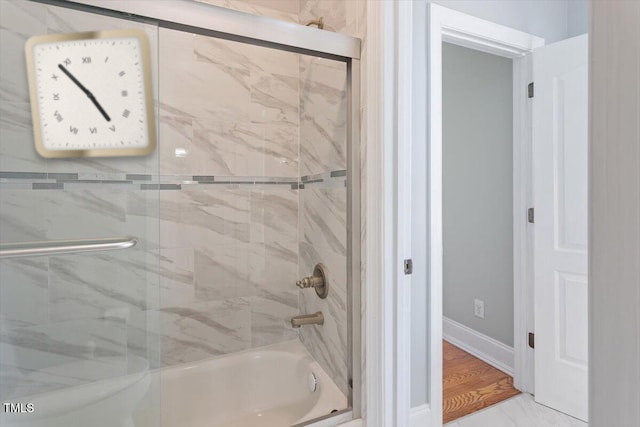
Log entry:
h=4 m=53
